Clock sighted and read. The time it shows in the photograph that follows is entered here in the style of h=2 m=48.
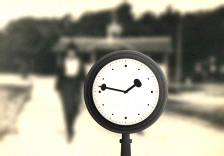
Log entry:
h=1 m=47
